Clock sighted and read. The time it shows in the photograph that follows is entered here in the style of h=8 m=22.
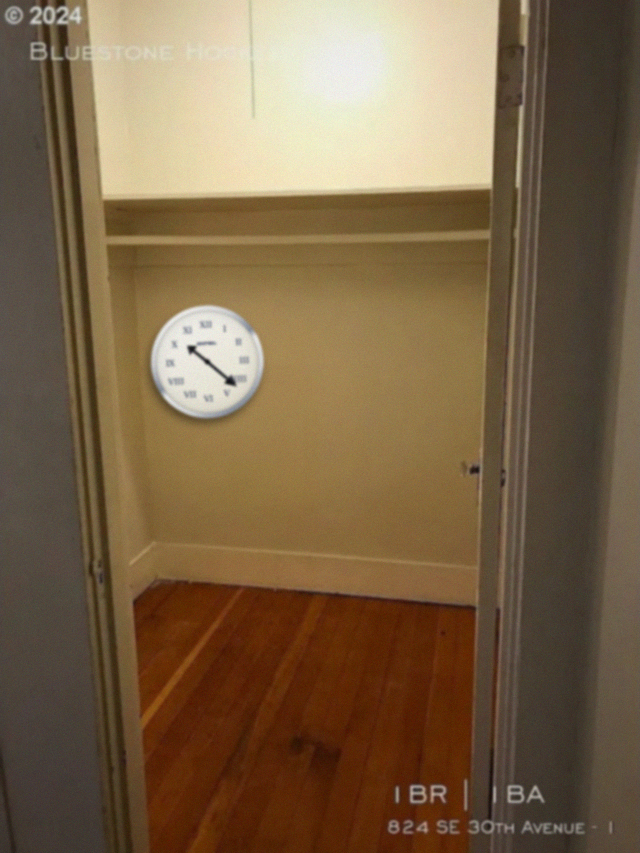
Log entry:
h=10 m=22
